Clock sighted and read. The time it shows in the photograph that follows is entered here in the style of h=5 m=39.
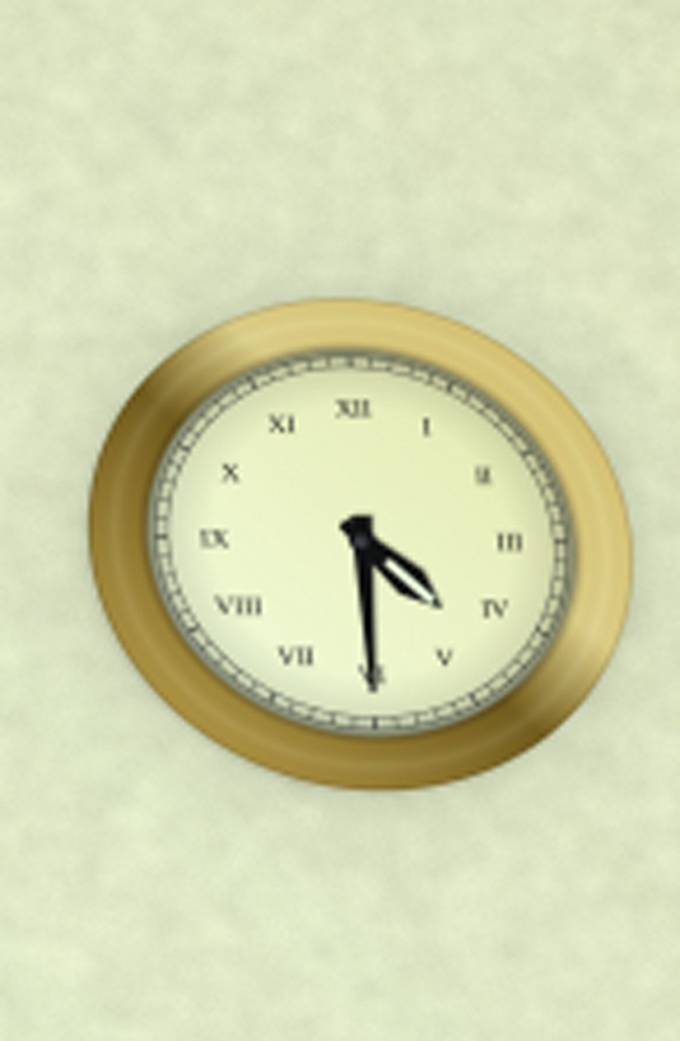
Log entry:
h=4 m=30
